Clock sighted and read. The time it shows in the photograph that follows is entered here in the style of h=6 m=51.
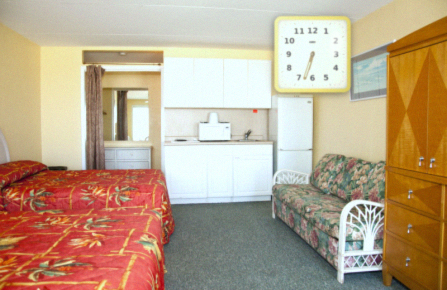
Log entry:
h=6 m=33
